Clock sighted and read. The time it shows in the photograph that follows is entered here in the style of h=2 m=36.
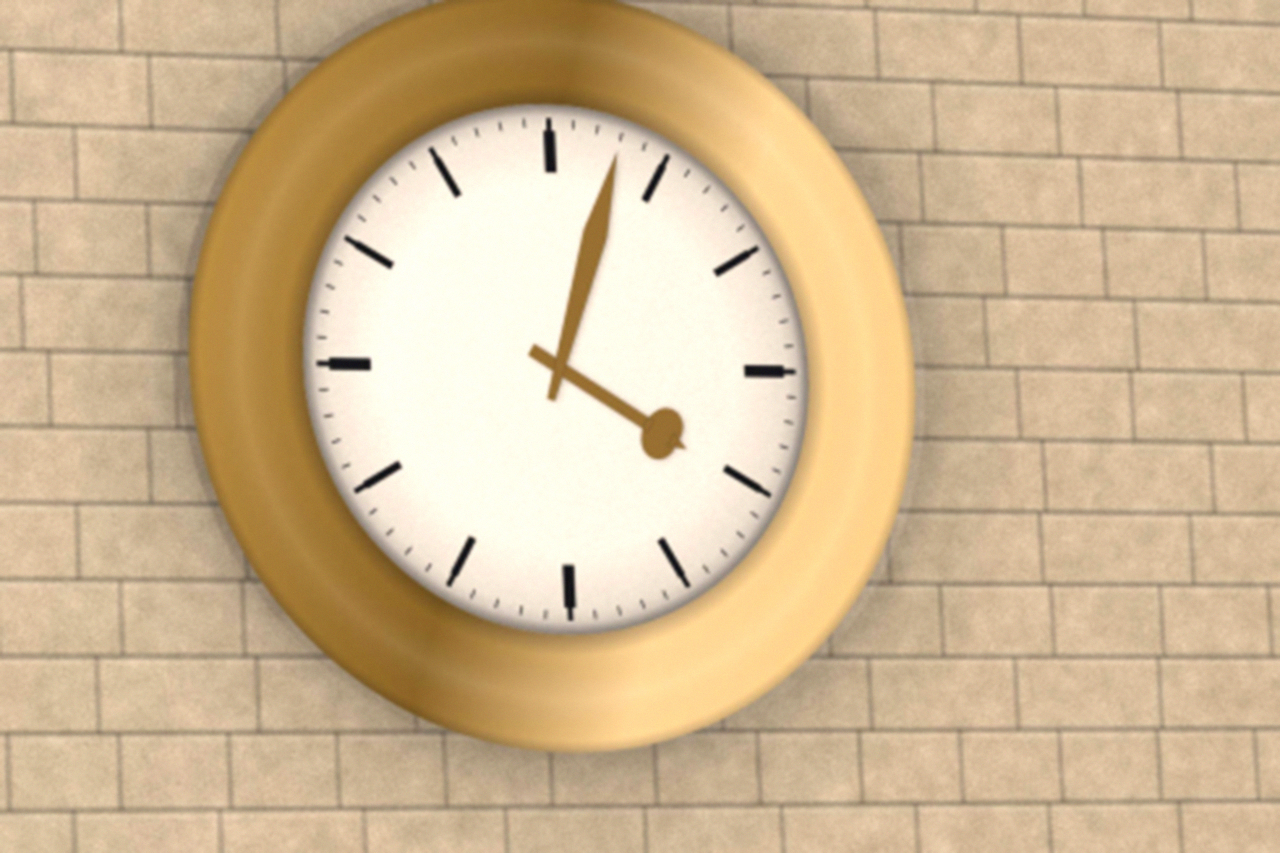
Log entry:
h=4 m=3
